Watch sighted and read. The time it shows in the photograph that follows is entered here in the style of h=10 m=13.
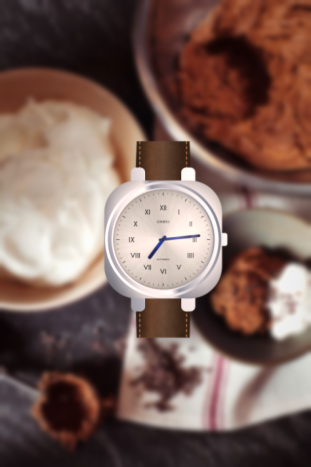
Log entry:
h=7 m=14
